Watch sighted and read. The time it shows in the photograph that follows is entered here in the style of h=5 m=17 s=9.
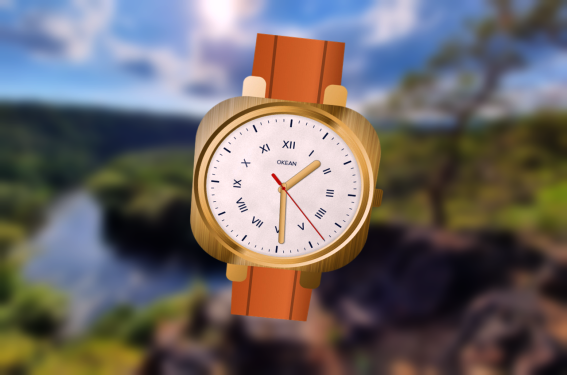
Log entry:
h=1 m=29 s=23
